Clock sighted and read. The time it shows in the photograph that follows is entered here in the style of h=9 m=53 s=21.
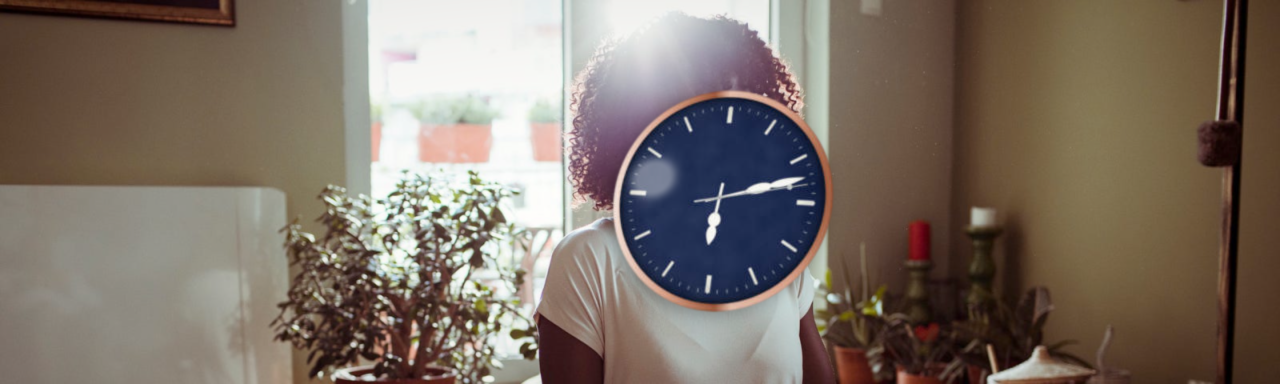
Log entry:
h=6 m=12 s=13
